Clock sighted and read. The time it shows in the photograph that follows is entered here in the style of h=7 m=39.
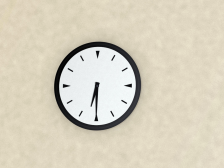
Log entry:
h=6 m=30
